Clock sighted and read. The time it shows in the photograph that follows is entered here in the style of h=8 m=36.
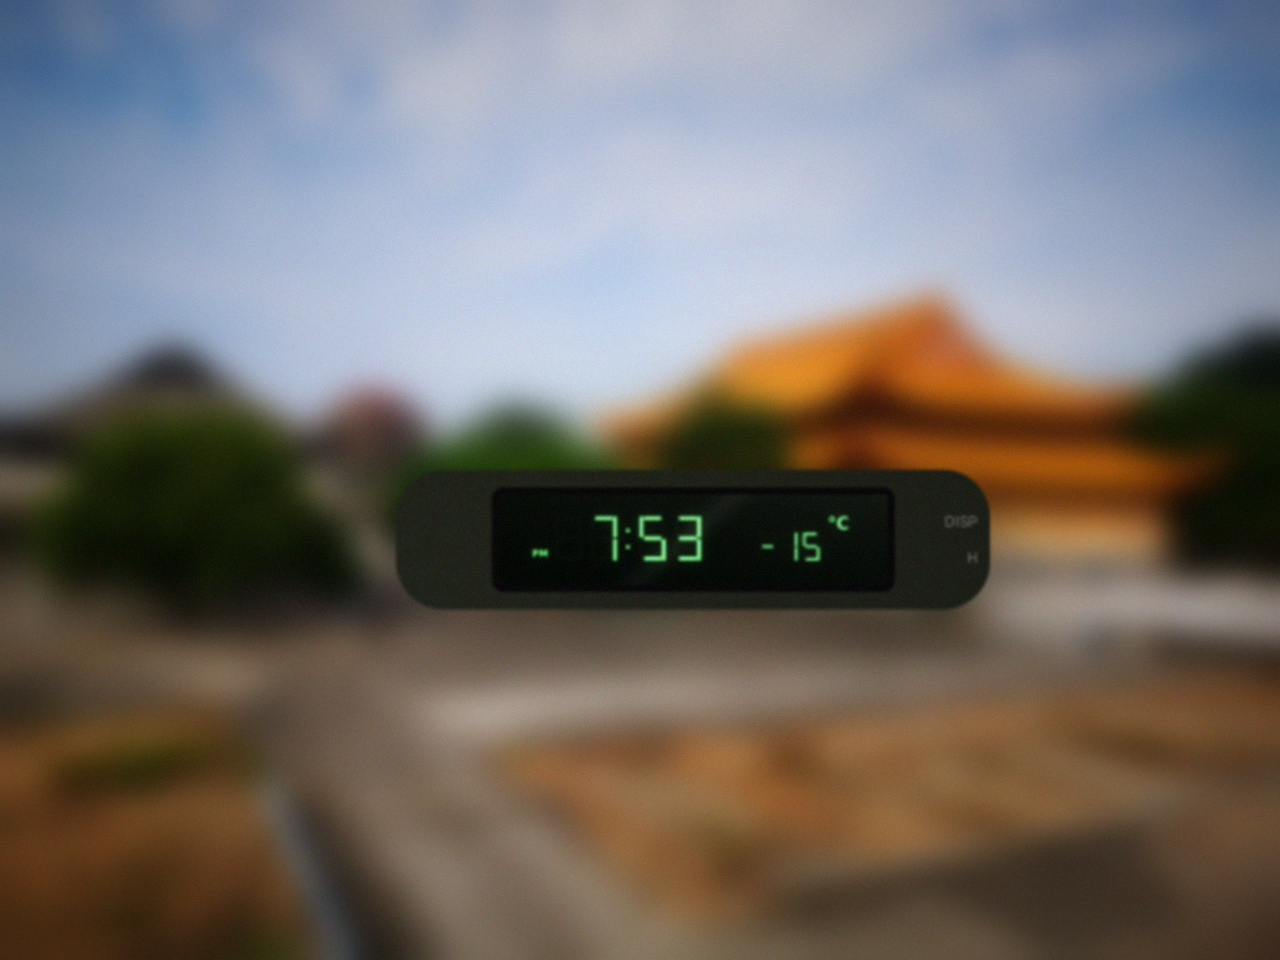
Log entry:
h=7 m=53
